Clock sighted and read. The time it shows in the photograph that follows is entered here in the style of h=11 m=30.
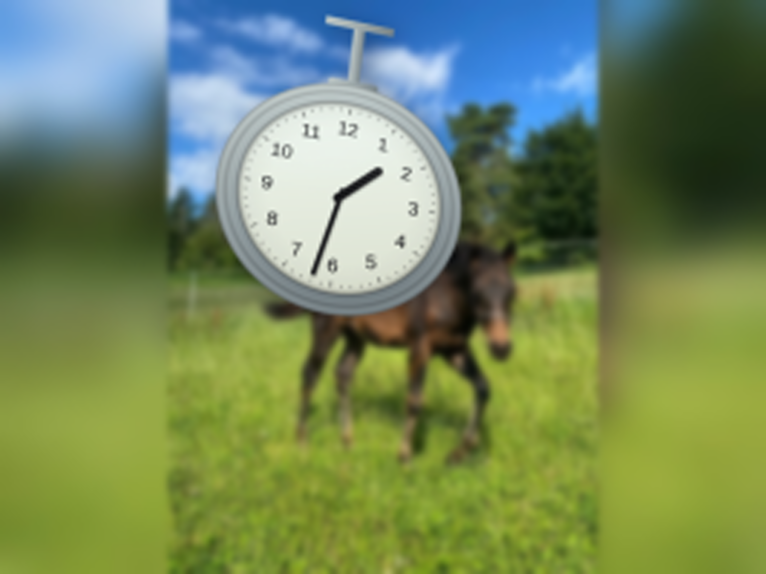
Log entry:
h=1 m=32
